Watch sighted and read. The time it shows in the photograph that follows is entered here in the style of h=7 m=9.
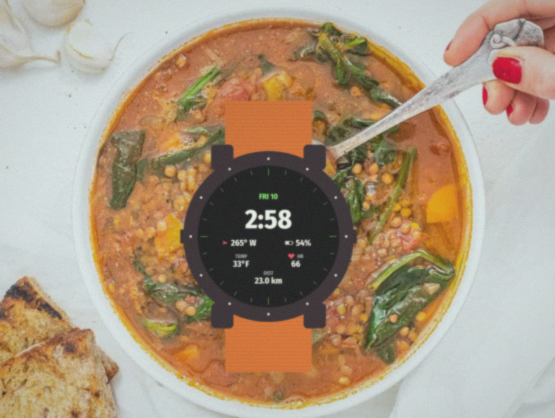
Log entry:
h=2 m=58
